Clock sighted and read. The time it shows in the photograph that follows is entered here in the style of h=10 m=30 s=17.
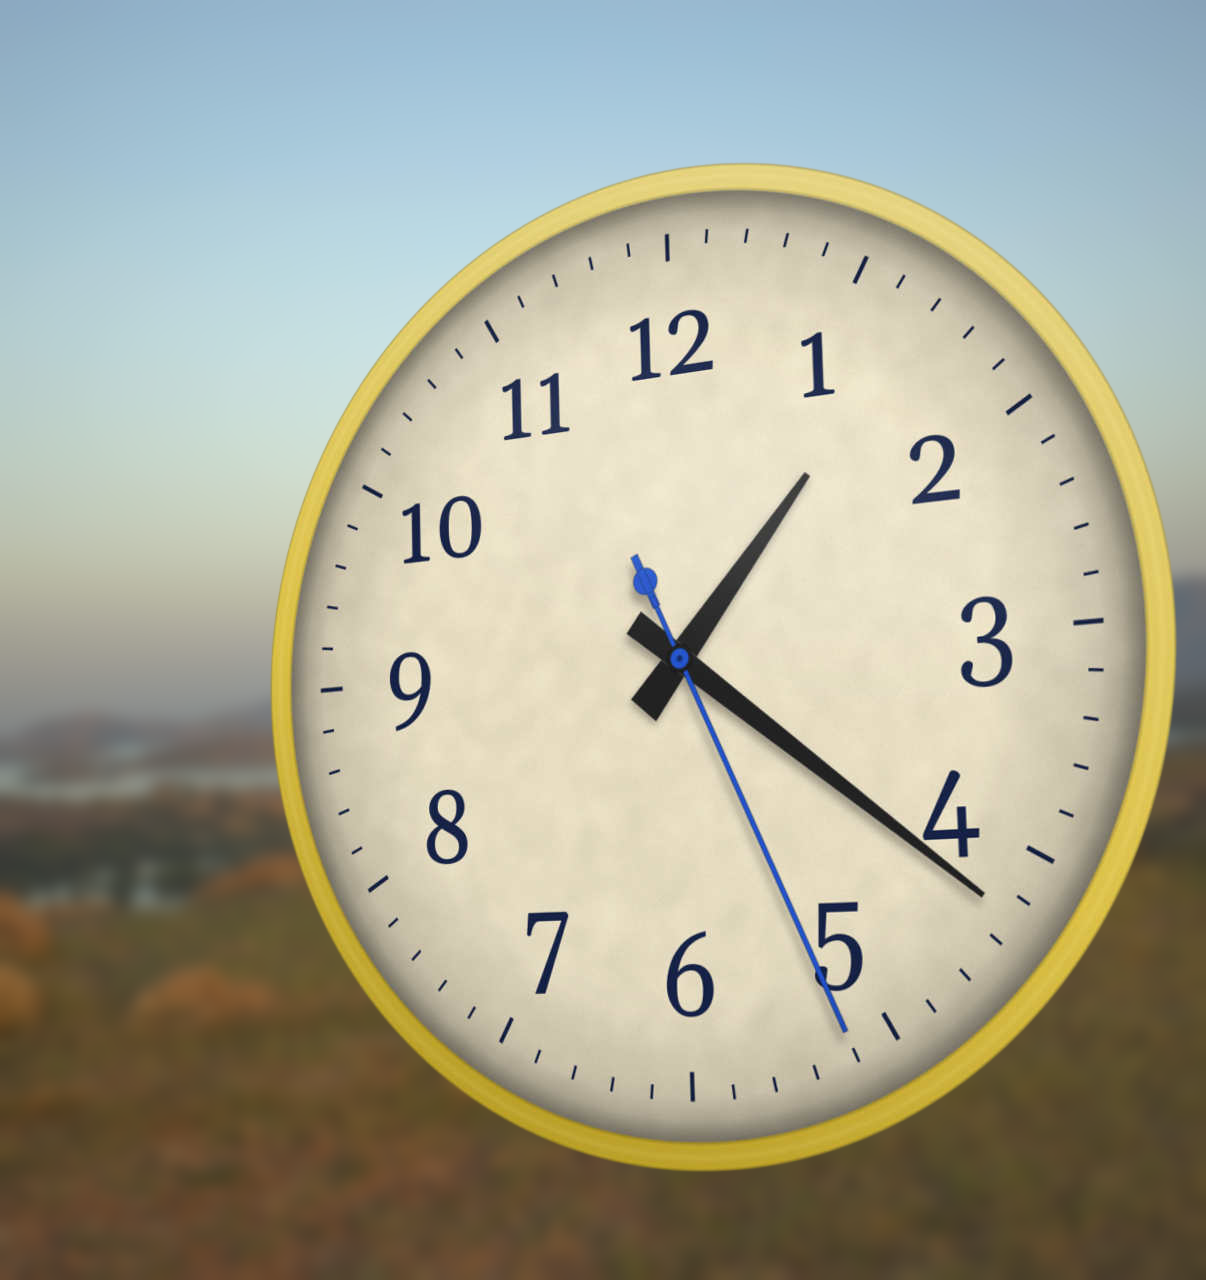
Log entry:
h=1 m=21 s=26
